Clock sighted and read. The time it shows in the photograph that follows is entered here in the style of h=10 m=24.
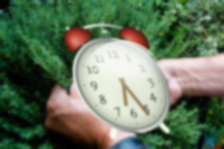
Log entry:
h=6 m=26
